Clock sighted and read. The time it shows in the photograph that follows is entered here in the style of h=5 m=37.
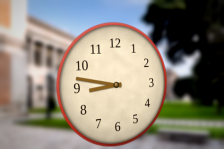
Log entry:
h=8 m=47
